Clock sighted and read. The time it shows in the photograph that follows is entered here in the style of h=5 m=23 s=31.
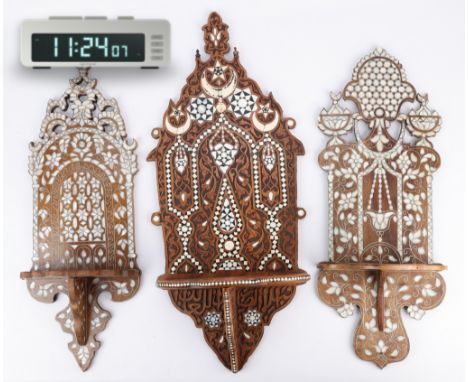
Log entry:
h=11 m=24 s=7
